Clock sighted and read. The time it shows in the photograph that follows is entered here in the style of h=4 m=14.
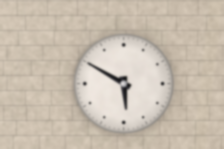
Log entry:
h=5 m=50
